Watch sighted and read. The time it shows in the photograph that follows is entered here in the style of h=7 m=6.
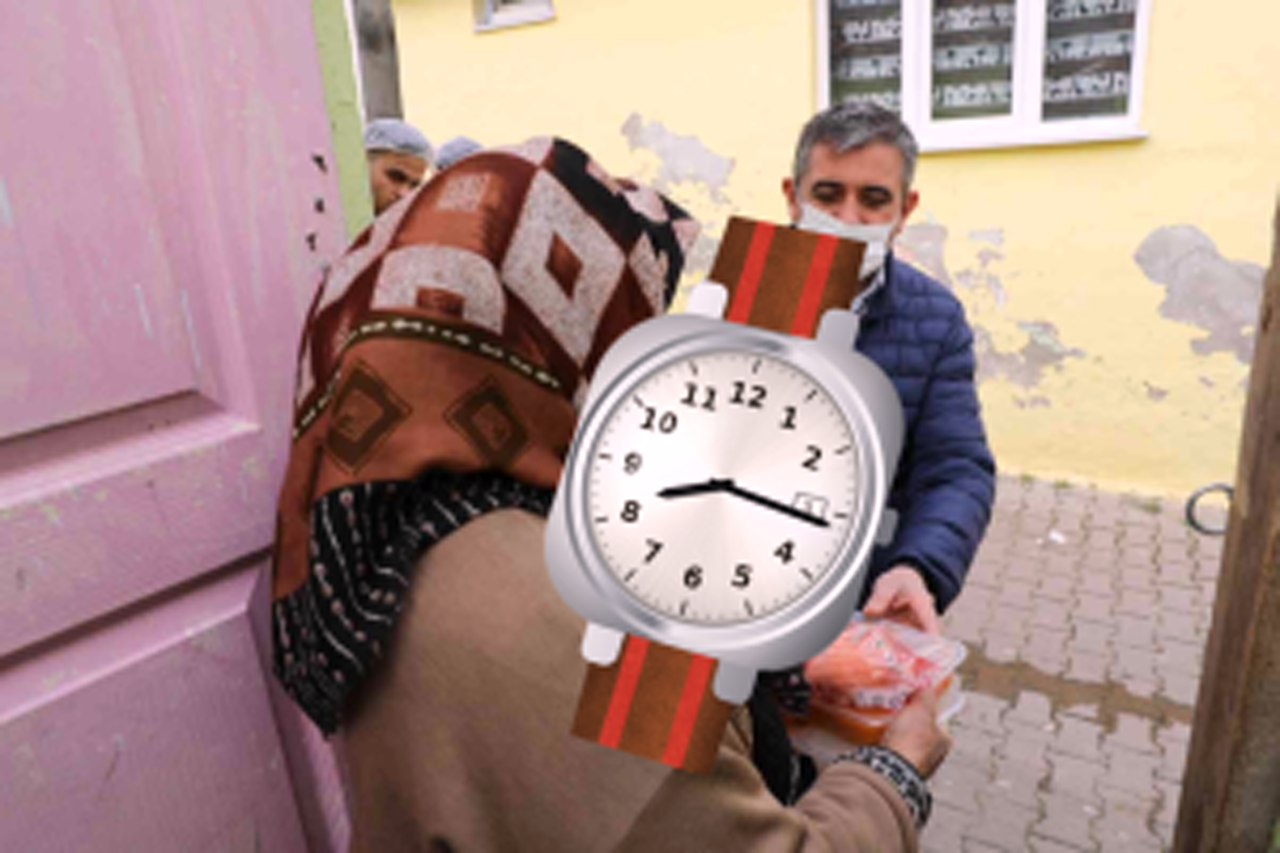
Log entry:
h=8 m=16
